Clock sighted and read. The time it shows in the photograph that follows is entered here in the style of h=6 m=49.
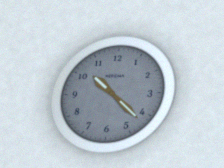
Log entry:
h=10 m=22
